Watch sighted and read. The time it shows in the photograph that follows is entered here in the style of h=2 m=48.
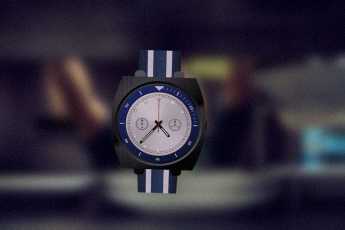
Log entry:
h=4 m=37
